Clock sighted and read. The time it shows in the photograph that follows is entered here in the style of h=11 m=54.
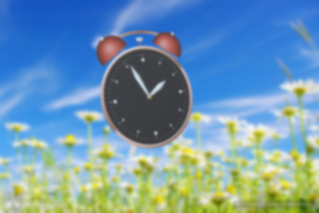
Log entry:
h=1 m=56
